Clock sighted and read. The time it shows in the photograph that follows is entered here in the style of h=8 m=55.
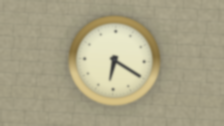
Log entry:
h=6 m=20
